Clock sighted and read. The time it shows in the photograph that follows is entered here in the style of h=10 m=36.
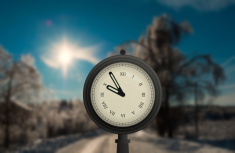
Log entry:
h=9 m=55
